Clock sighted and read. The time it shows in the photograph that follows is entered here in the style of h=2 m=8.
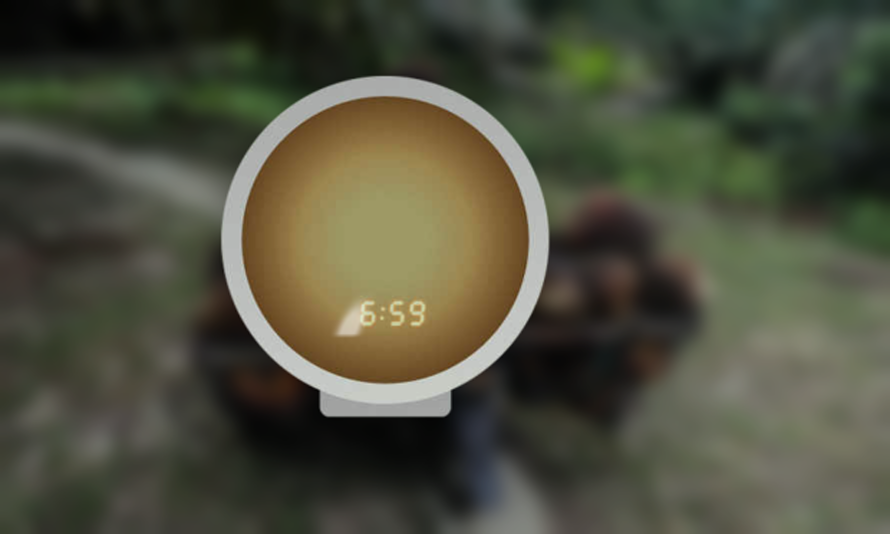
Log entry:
h=6 m=59
